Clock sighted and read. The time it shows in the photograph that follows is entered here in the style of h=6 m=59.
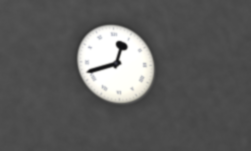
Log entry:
h=12 m=42
